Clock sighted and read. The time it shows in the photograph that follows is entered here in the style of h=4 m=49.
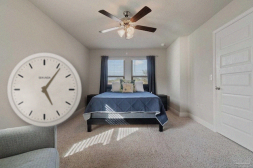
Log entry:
h=5 m=6
